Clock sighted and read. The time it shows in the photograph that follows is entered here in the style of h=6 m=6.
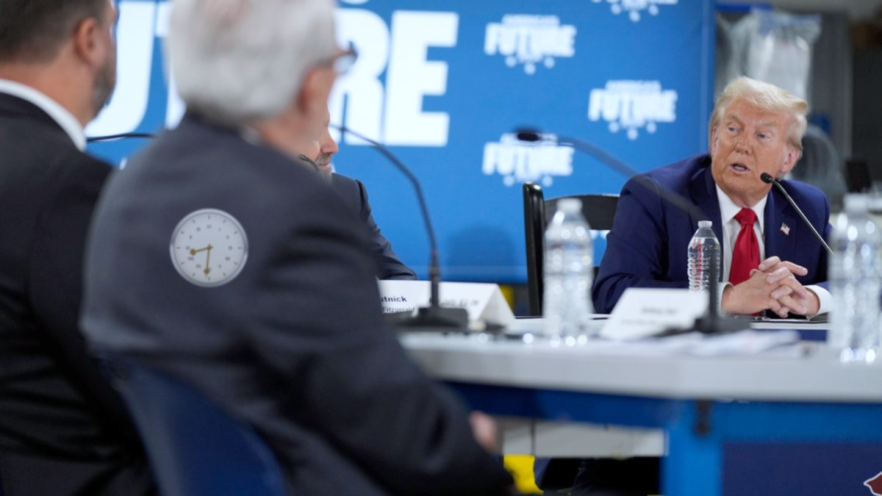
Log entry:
h=8 m=31
